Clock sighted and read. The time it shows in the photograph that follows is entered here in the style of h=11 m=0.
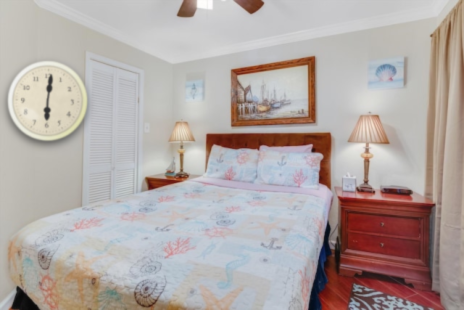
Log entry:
h=6 m=1
